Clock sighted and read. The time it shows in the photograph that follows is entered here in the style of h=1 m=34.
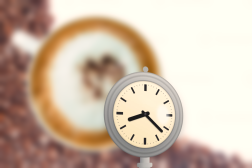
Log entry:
h=8 m=22
